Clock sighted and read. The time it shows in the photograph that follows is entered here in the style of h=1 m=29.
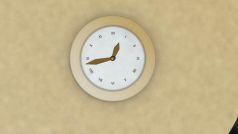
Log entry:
h=12 m=43
